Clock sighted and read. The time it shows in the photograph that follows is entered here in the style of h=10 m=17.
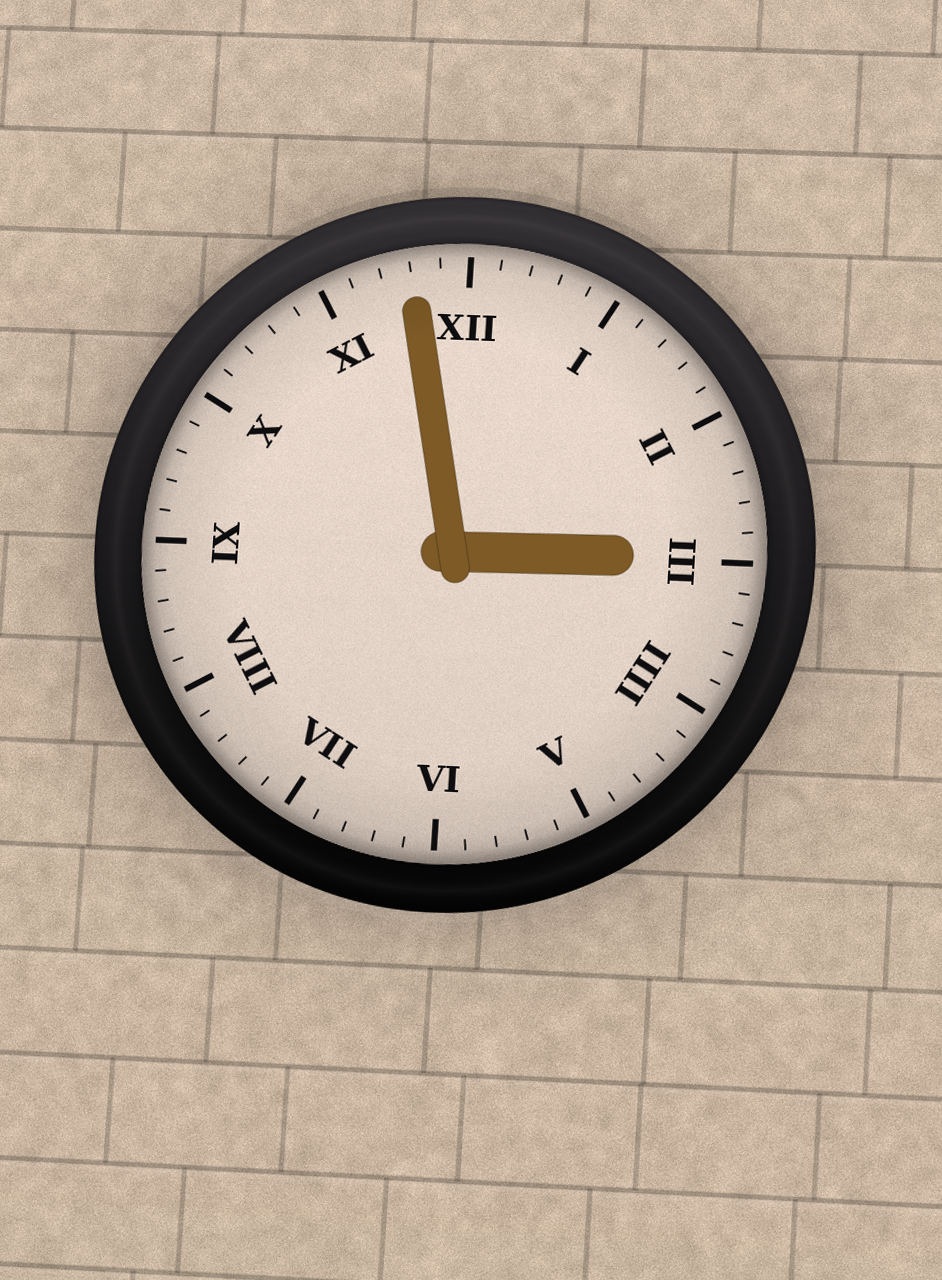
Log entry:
h=2 m=58
